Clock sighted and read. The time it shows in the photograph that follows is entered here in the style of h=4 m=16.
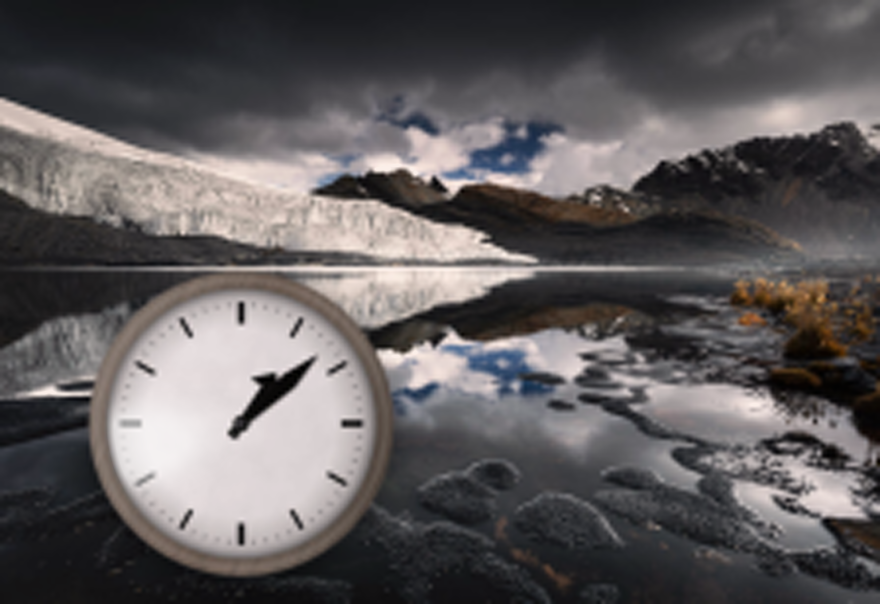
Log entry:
h=1 m=8
